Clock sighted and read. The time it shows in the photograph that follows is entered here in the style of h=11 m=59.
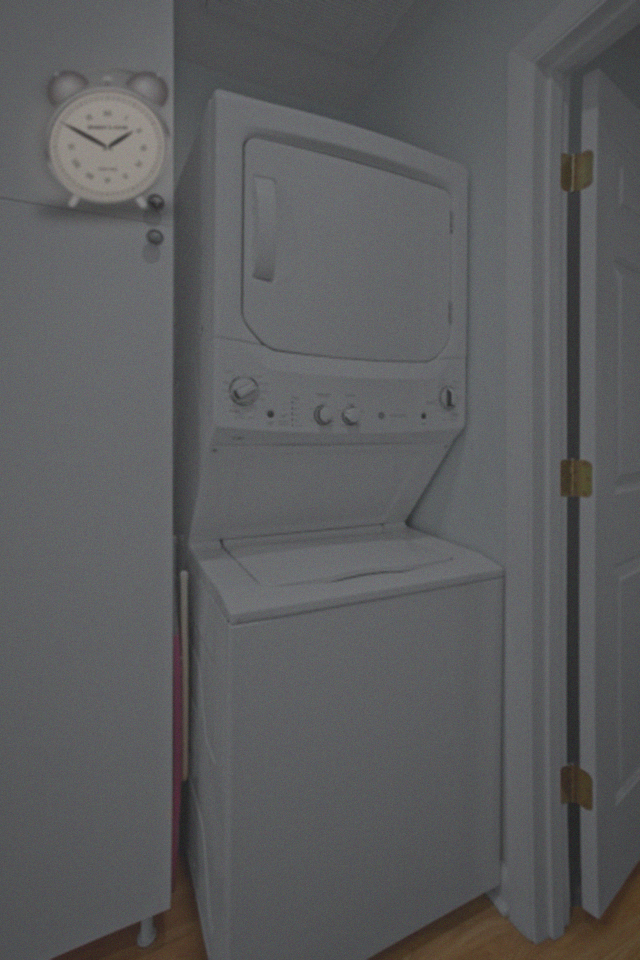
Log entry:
h=1 m=50
